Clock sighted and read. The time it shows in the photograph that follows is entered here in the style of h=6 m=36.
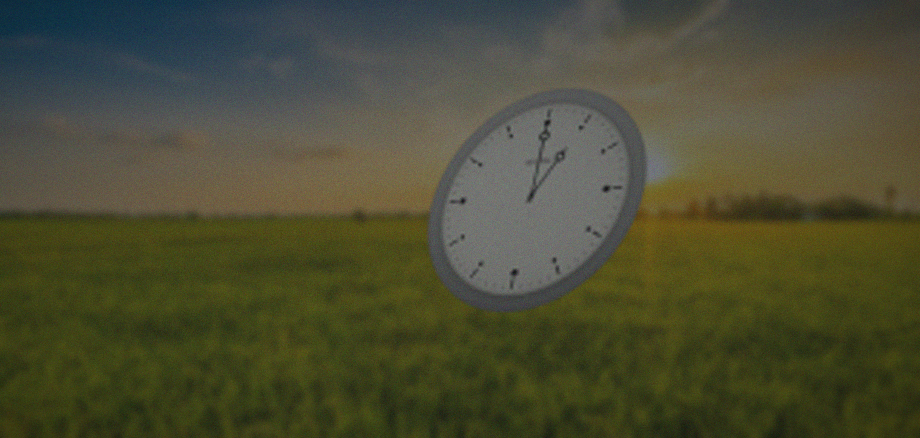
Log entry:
h=1 m=0
